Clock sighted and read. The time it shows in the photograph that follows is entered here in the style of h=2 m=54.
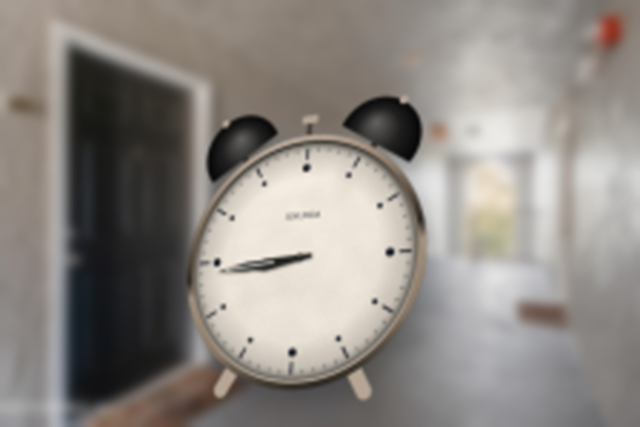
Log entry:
h=8 m=44
